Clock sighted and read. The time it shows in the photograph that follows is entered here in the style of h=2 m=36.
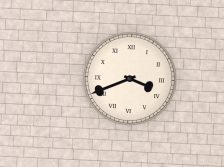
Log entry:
h=3 m=41
